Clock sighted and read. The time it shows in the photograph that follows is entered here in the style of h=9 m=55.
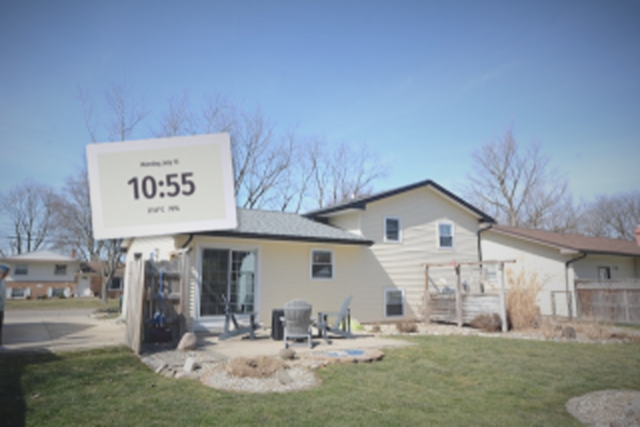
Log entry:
h=10 m=55
